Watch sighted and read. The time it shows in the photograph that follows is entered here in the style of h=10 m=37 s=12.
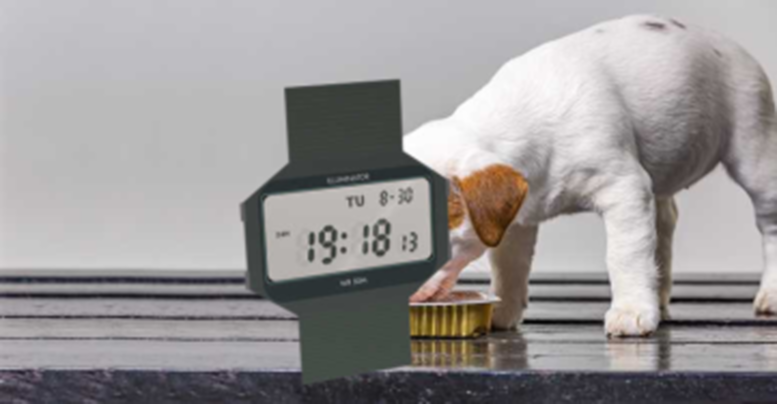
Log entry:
h=19 m=18 s=13
